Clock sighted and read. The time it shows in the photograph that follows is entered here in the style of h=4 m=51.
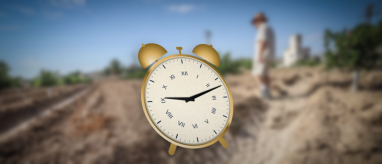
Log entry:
h=9 m=12
